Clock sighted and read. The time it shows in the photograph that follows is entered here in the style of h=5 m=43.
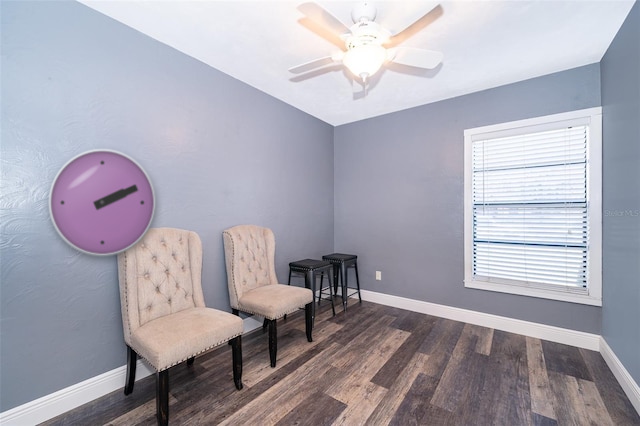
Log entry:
h=2 m=11
